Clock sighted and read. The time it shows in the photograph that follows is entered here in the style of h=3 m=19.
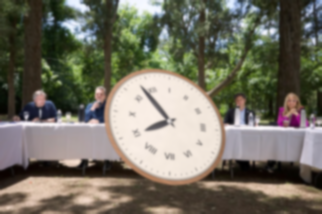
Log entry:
h=8 m=58
